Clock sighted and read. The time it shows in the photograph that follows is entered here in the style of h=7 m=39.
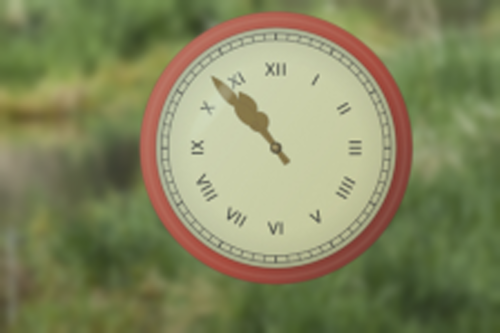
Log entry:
h=10 m=53
